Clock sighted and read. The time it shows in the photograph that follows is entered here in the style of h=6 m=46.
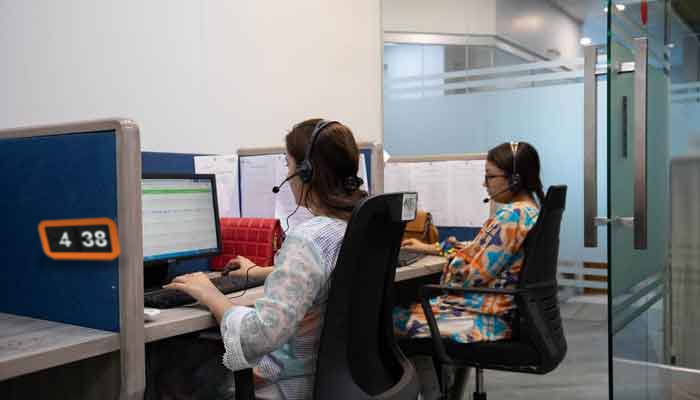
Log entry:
h=4 m=38
